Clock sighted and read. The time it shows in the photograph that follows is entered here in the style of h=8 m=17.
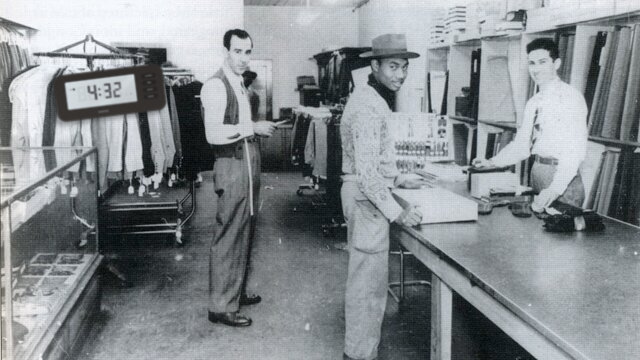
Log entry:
h=4 m=32
